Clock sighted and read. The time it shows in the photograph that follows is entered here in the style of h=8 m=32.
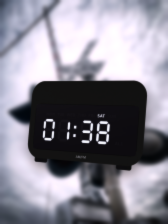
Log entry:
h=1 m=38
